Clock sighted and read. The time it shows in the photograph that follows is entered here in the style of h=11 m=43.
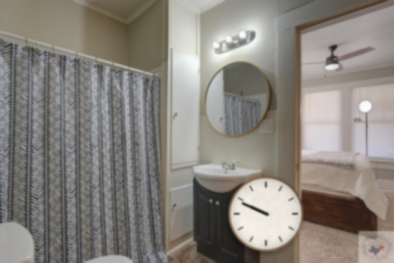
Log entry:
h=9 m=49
